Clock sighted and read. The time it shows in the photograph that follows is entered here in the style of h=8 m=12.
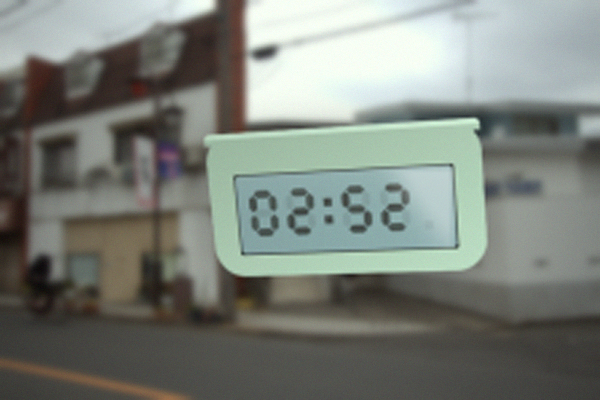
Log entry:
h=2 m=52
